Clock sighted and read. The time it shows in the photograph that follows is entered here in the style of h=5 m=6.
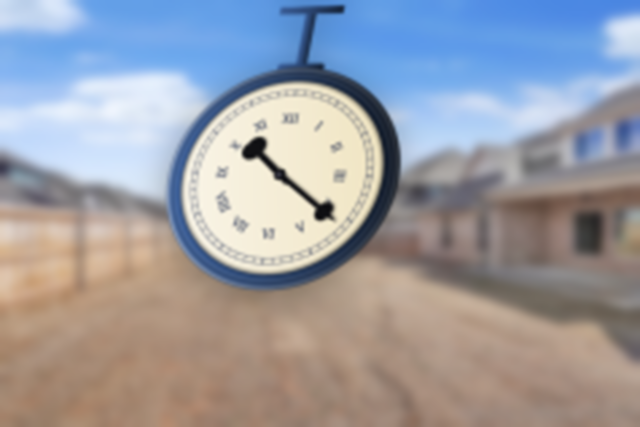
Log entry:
h=10 m=21
